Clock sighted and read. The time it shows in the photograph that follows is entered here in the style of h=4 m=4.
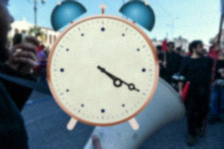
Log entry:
h=4 m=20
